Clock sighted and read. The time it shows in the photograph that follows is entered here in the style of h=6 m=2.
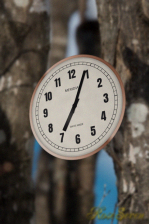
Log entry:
h=7 m=4
